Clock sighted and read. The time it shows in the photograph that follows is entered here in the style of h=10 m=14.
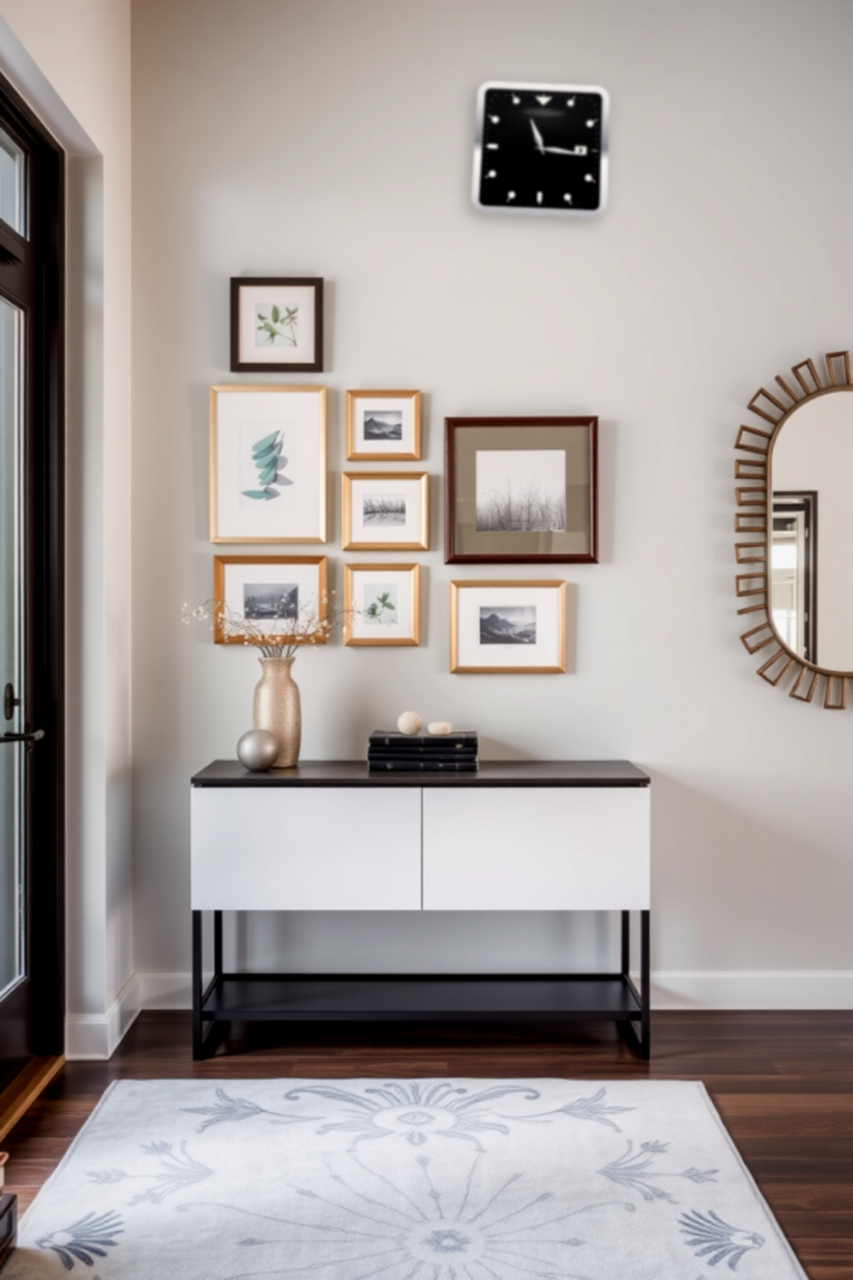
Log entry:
h=11 m=16
